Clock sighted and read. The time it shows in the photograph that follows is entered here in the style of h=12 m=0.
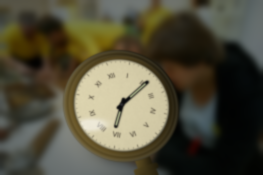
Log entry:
h=7 m=11
